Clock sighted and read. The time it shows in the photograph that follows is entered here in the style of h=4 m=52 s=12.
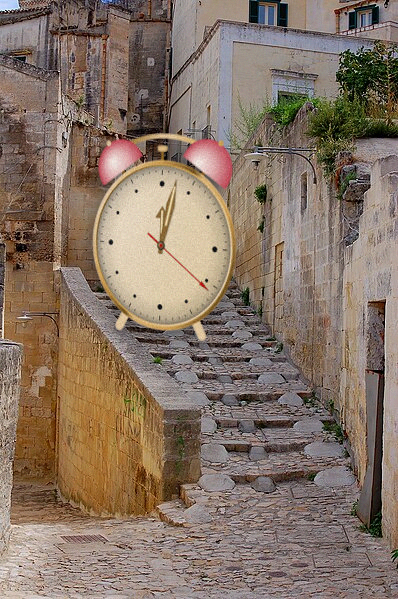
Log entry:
h=12 m=2 s=21
